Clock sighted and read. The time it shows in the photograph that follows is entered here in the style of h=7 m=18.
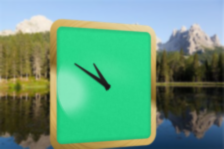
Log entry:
h=10 m=50
